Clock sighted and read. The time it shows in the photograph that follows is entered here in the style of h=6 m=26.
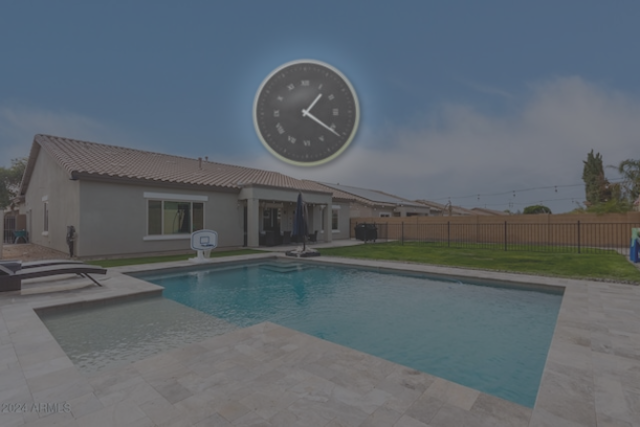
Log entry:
h=1 m=21
